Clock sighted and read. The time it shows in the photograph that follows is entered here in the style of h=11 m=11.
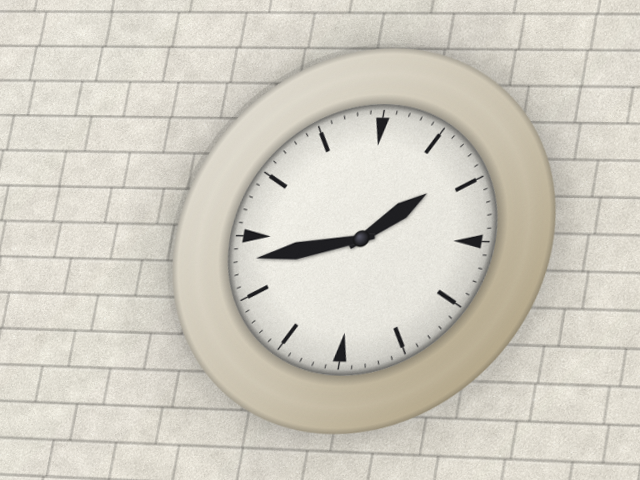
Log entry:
h=1 m=43
